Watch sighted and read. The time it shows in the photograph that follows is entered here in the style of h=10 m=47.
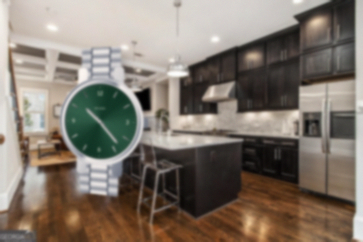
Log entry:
h=10 m=23
